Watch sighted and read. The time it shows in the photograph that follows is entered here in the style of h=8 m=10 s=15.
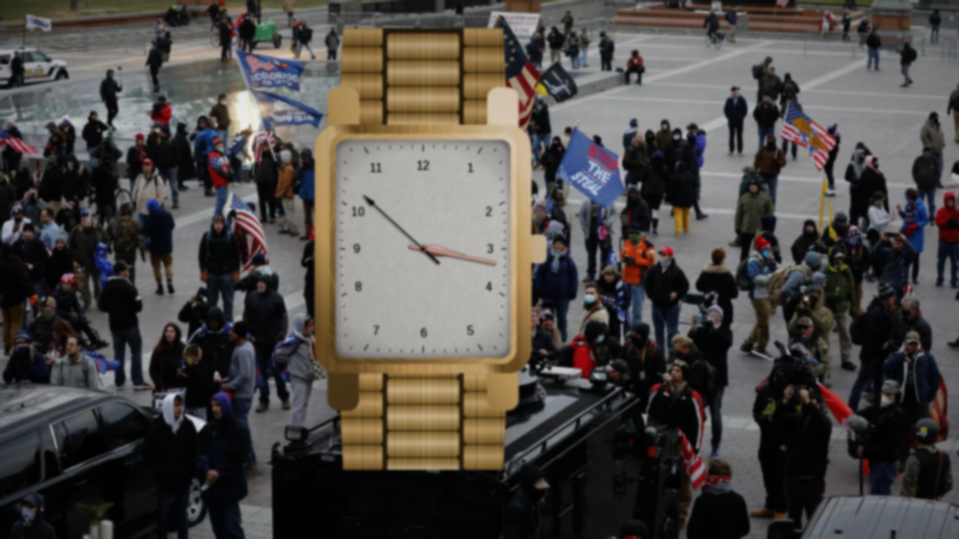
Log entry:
h=3 m=16 s=52
